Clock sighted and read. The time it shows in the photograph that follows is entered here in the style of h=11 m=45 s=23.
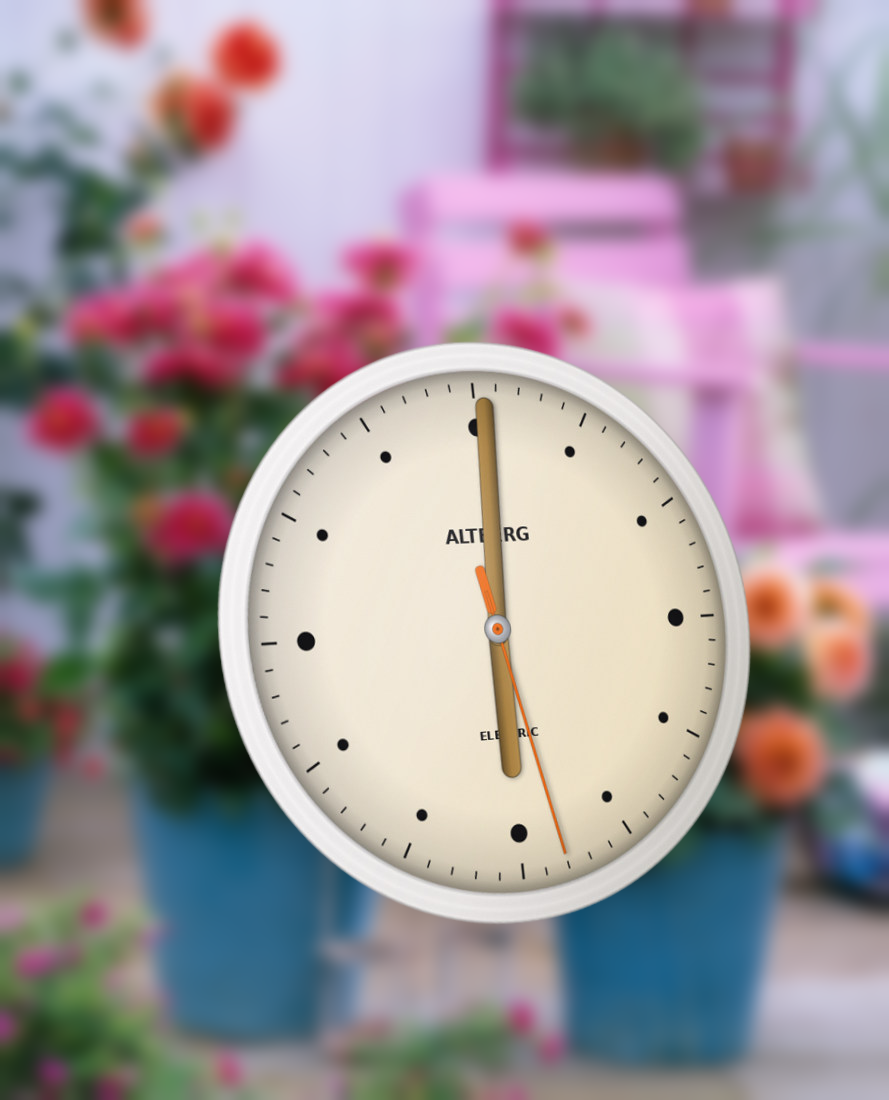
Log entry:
h=6 m=0 s=28
